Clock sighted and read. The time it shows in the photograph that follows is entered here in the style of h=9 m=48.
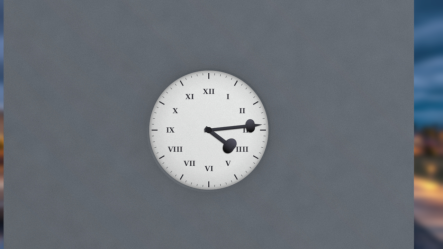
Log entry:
h=4 m=14
